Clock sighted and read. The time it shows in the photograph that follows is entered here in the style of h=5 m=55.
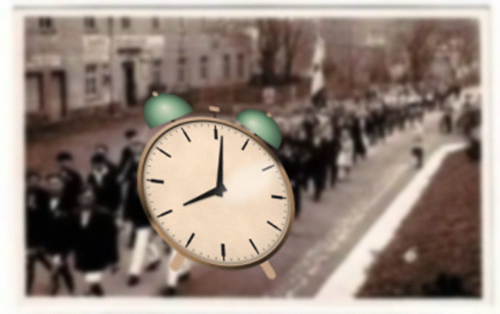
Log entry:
h=8 m=1
